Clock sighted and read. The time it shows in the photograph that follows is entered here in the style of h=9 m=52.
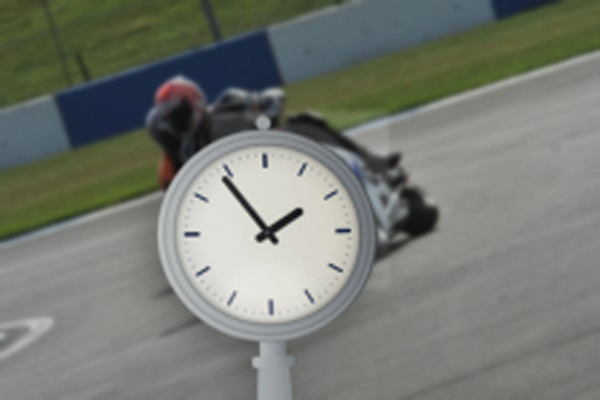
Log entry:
h=1 m=54
